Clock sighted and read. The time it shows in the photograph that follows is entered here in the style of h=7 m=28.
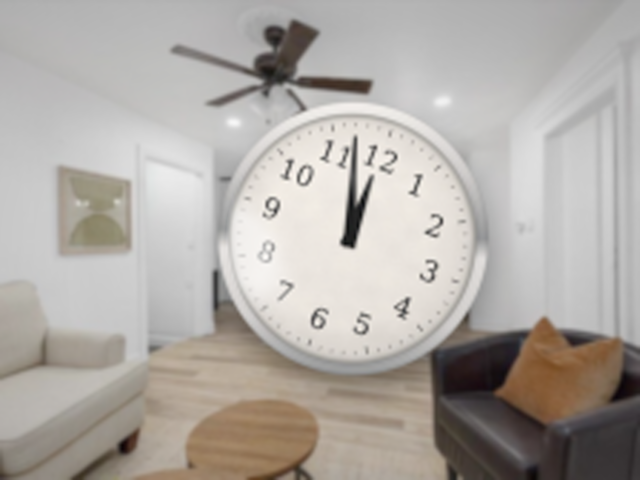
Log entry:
h=11 m=57
